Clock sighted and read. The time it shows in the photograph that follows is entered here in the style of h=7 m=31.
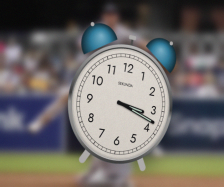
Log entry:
h=3 m=18
